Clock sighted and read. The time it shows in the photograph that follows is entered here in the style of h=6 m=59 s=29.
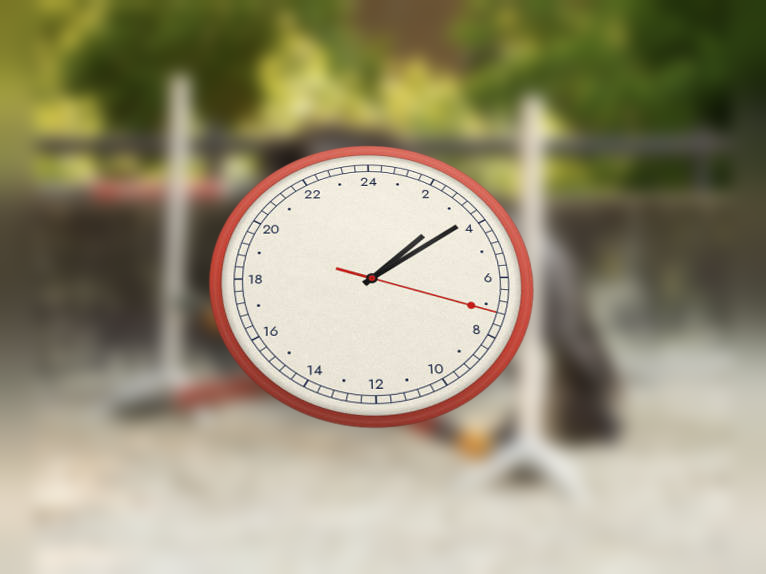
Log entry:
h=3 m=9 s=18
